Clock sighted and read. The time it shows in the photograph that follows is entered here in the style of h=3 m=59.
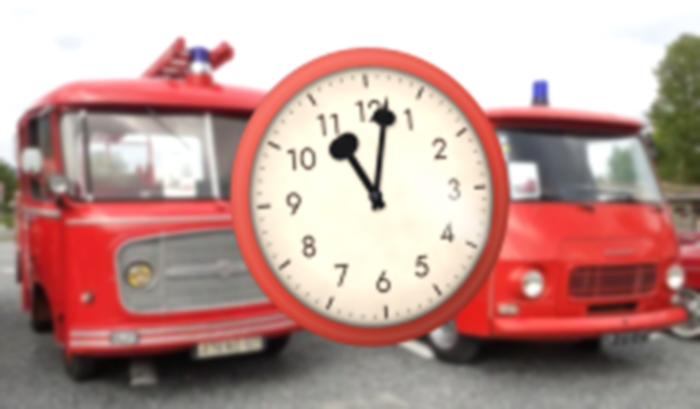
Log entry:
h=11 m=2
